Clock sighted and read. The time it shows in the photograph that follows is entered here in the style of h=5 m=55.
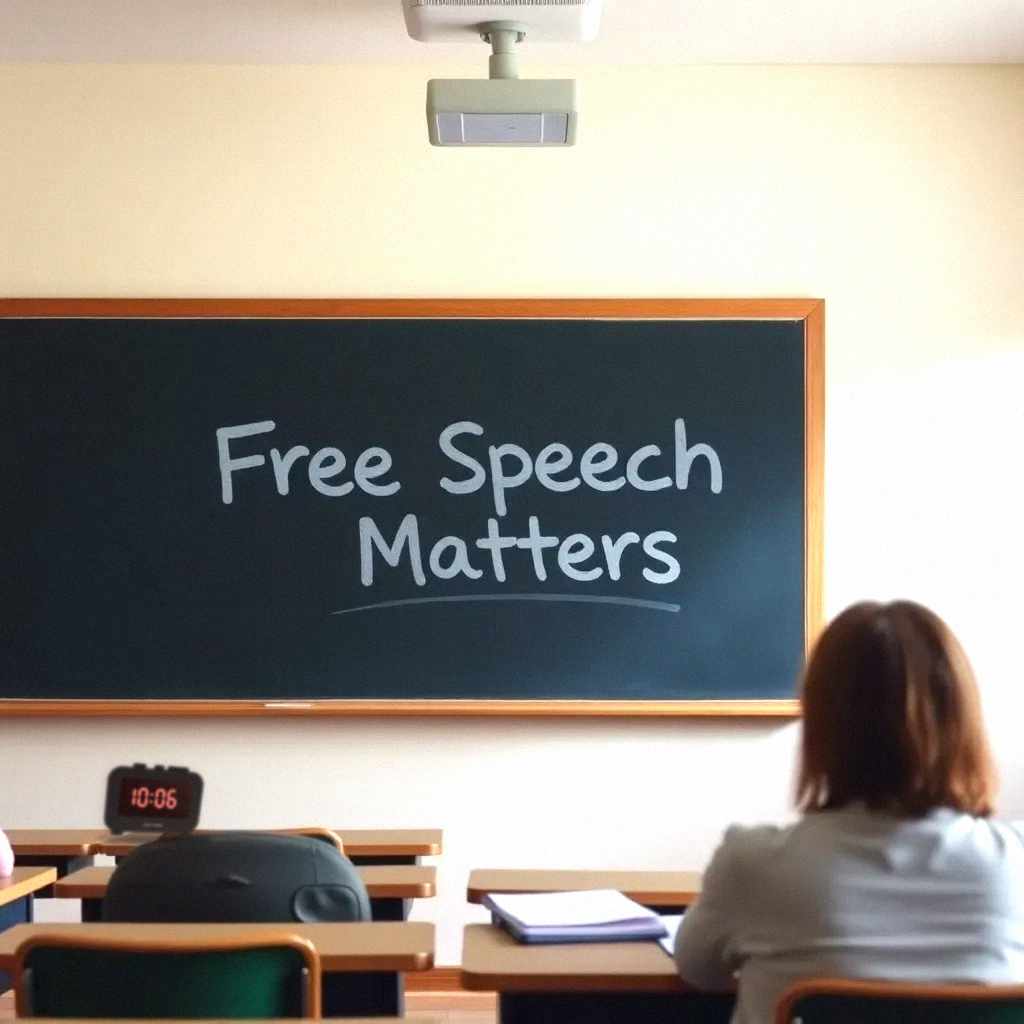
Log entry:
h=10 m=6
